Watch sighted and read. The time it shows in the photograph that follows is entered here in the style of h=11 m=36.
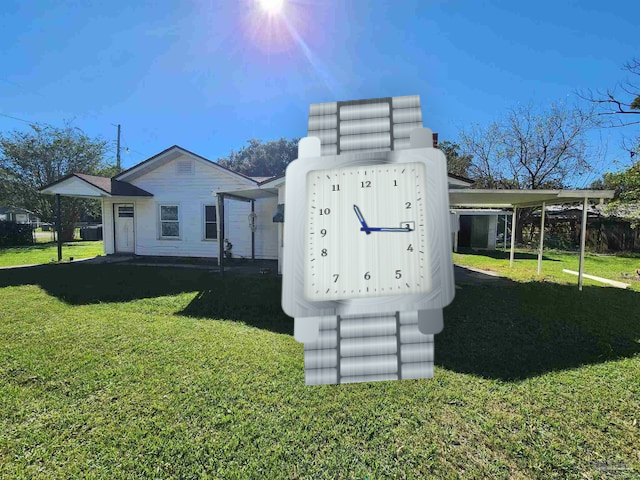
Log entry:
h=11 m=16
